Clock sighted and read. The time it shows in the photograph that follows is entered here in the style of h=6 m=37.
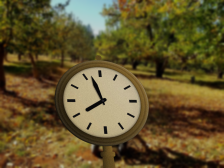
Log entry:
h=7 m=57
